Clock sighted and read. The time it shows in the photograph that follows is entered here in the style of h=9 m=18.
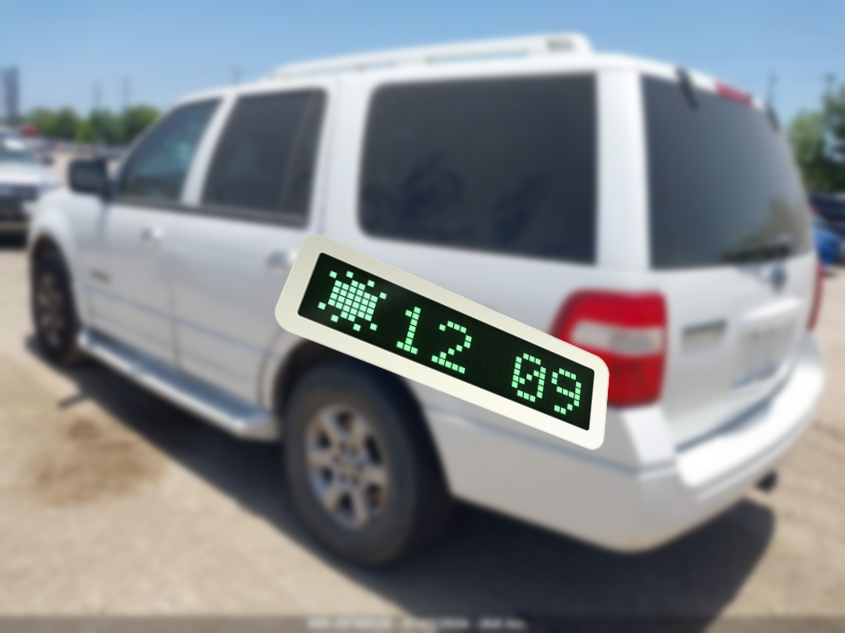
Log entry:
h=12 m=9
